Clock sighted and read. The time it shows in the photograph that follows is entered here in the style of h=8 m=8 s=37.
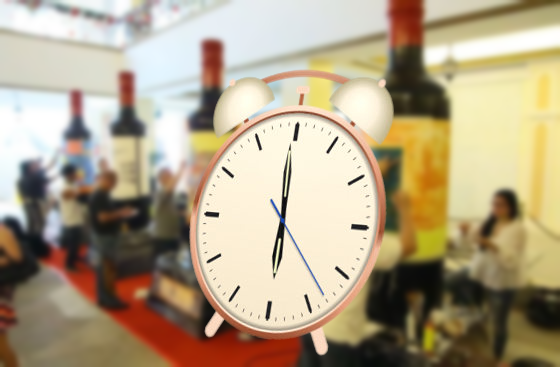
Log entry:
h=5 m=59 s=23
